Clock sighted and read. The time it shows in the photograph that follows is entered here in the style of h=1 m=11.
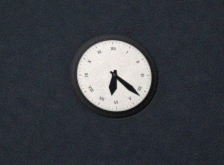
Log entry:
h=6 m=22
